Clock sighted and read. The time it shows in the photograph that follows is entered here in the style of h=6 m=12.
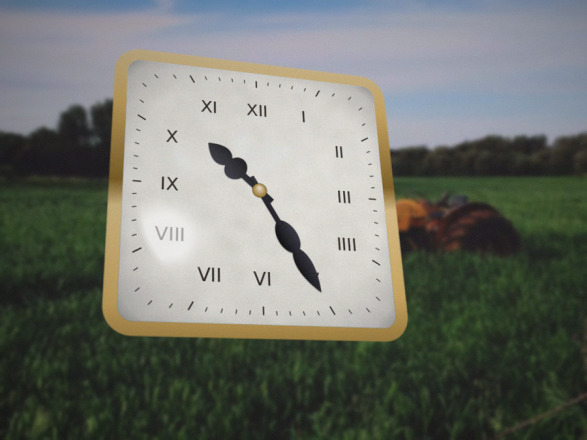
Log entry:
h=10 m=25
